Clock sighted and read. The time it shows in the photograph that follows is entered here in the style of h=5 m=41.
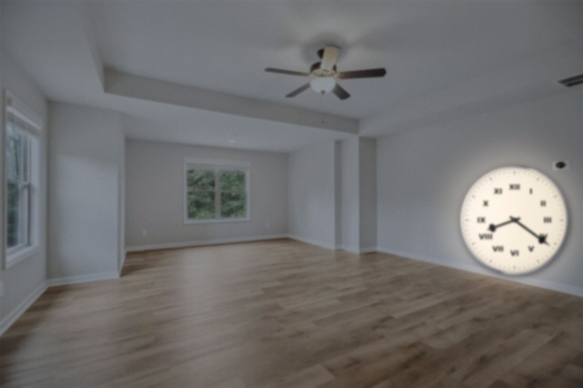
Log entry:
h=8 m=21
